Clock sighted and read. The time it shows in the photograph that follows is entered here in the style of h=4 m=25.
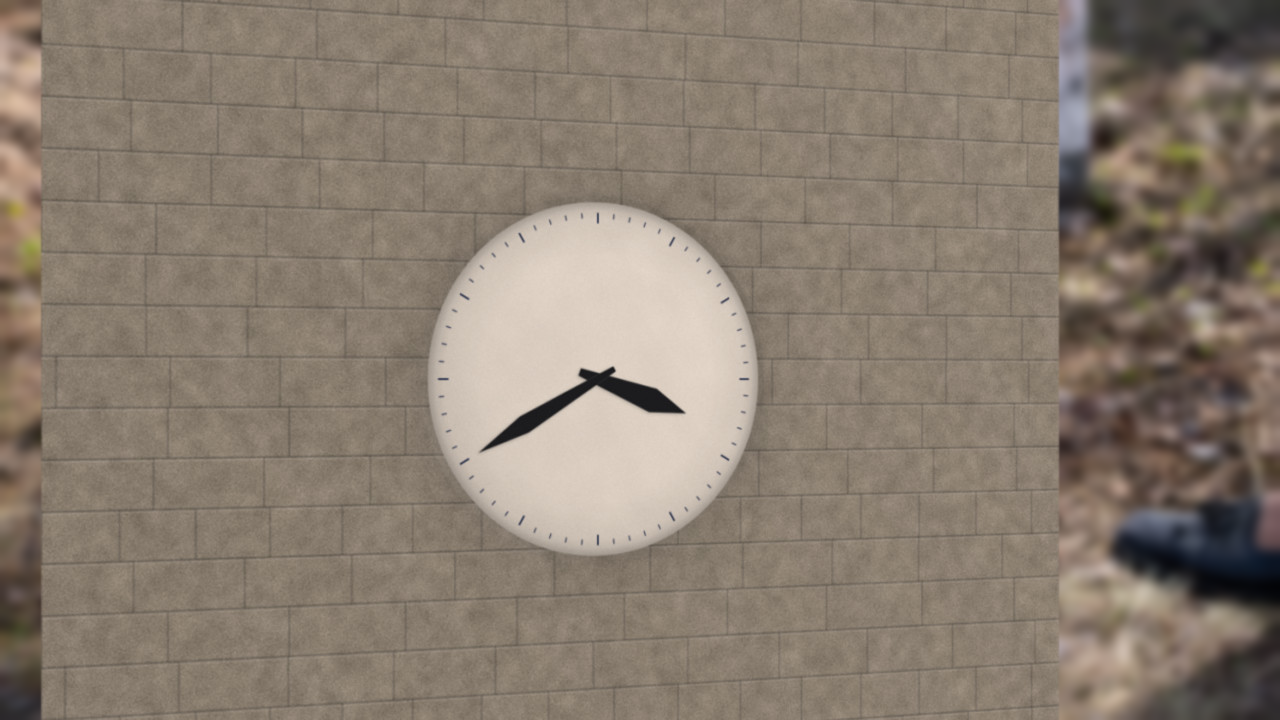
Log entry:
h=3 m=40
